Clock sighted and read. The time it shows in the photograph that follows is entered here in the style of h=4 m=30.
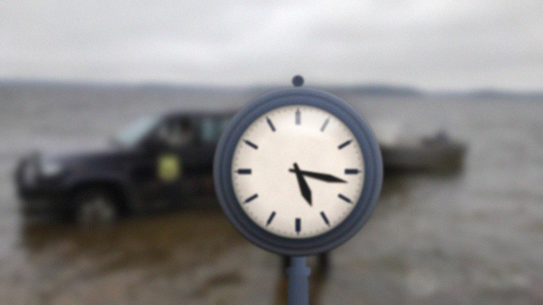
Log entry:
h=5 m=17
